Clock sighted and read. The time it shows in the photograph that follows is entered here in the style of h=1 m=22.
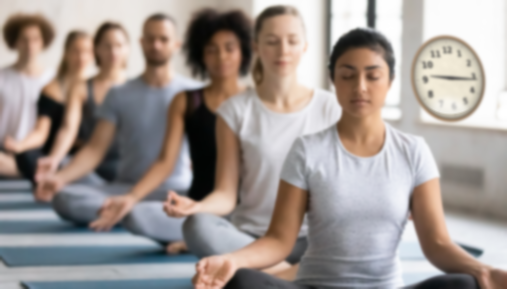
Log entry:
h=9 m=16
